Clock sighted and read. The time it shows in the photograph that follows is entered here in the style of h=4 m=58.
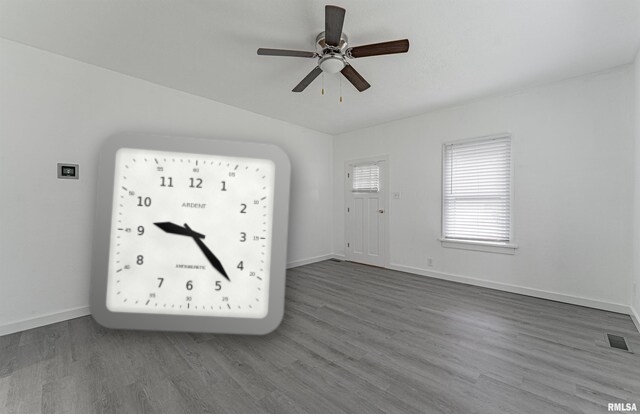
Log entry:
h=9 m=23
